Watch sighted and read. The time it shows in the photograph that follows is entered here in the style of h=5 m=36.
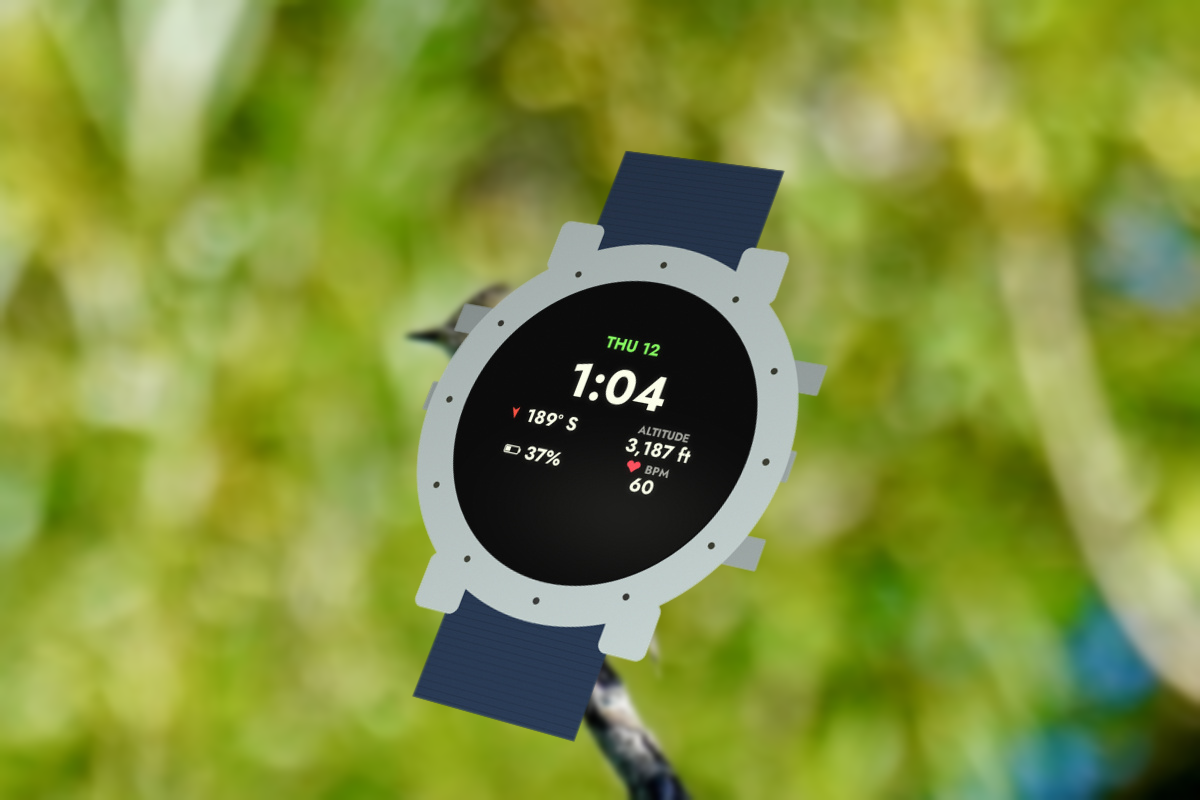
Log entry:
h=1 m=4
